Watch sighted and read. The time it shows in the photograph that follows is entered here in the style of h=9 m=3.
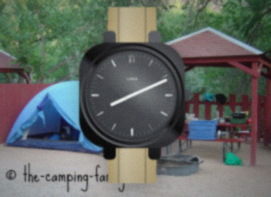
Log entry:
h=8 m=11
